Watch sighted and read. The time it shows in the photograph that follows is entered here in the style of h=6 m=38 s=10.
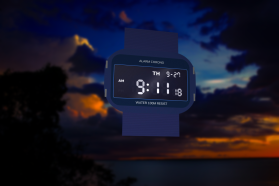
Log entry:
h=9 m=11 s=18
